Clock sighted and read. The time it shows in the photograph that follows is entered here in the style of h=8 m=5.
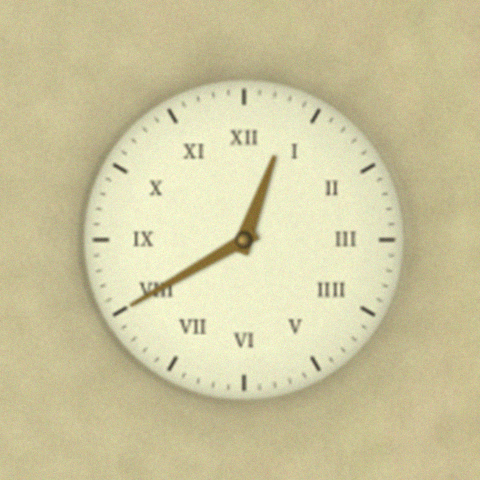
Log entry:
h=12 m=40
